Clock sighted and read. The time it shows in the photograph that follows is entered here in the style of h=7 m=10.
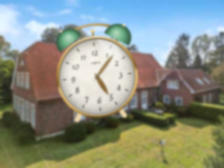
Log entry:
h=5 m=7
